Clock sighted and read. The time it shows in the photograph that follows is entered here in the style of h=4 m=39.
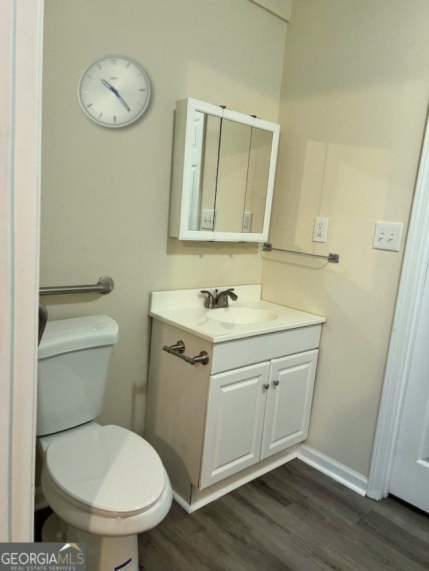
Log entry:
h=10 m=24
